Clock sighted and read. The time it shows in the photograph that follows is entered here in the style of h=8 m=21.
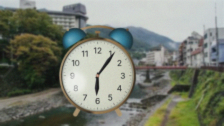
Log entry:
h=6 m=6
